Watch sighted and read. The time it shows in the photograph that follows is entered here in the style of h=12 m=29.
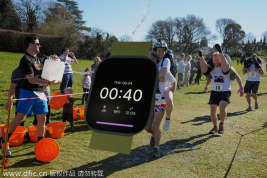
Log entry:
h=0 m=40
